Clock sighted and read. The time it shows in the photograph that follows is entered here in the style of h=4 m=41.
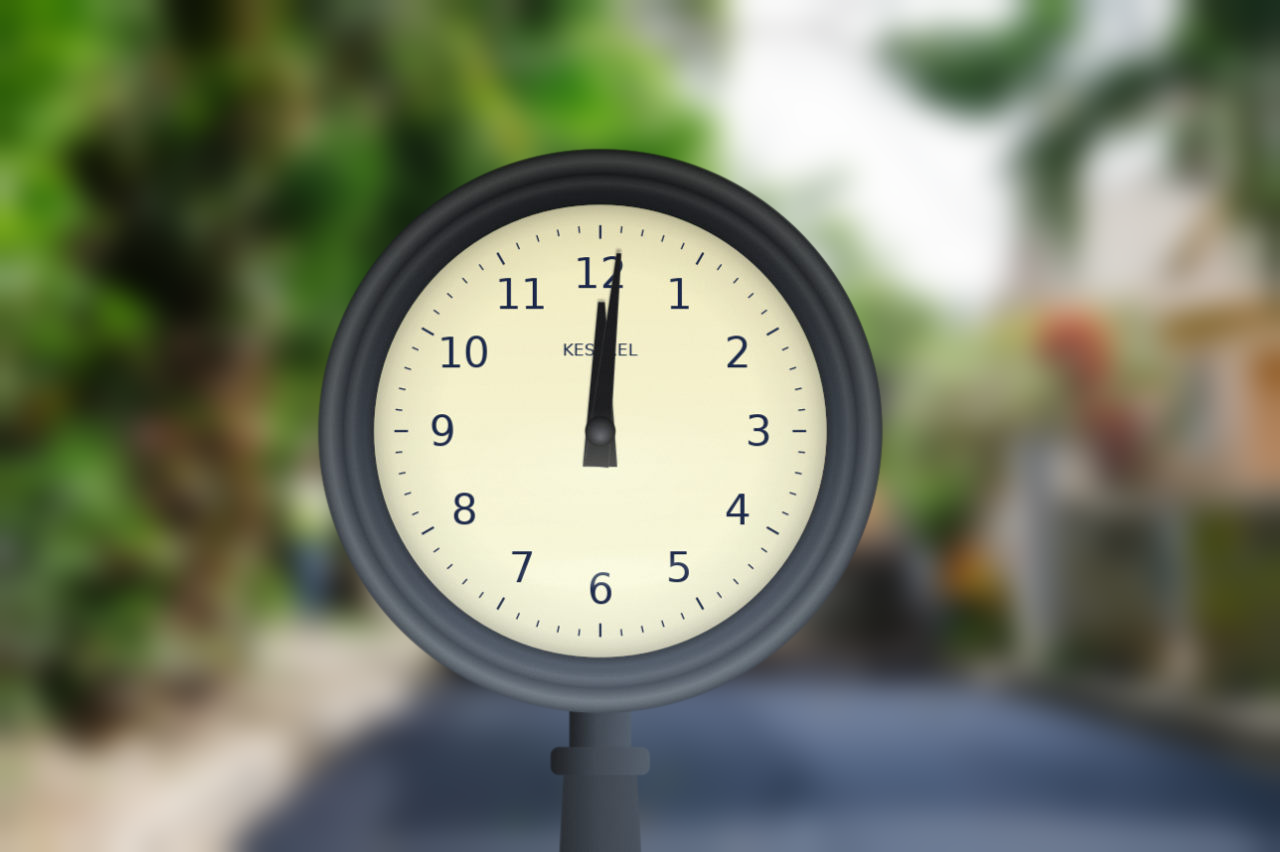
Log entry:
h=12 m=1
